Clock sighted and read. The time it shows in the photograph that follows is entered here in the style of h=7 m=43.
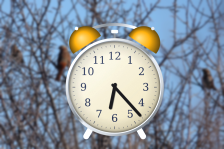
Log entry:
h=6 m=23
